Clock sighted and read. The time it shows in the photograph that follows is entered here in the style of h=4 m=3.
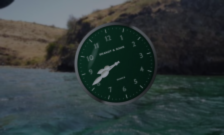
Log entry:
h=8 m=41
